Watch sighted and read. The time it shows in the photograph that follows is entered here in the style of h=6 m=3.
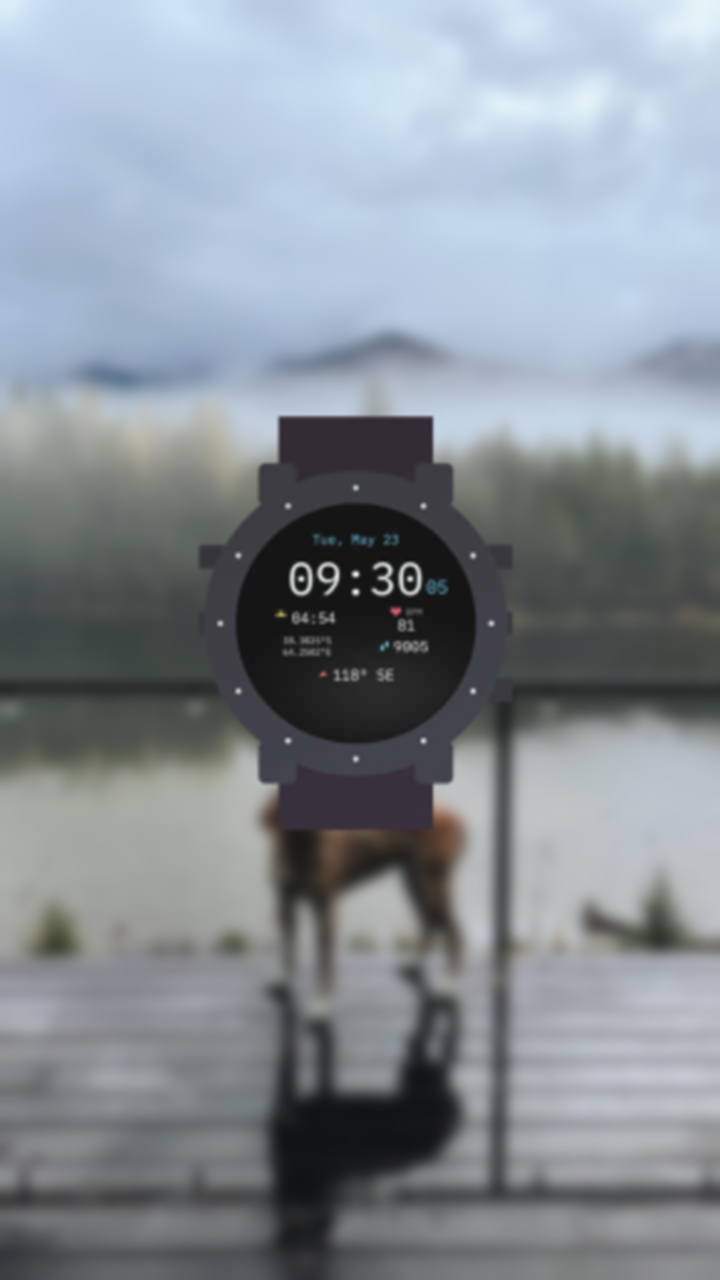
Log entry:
h=9 m=30
